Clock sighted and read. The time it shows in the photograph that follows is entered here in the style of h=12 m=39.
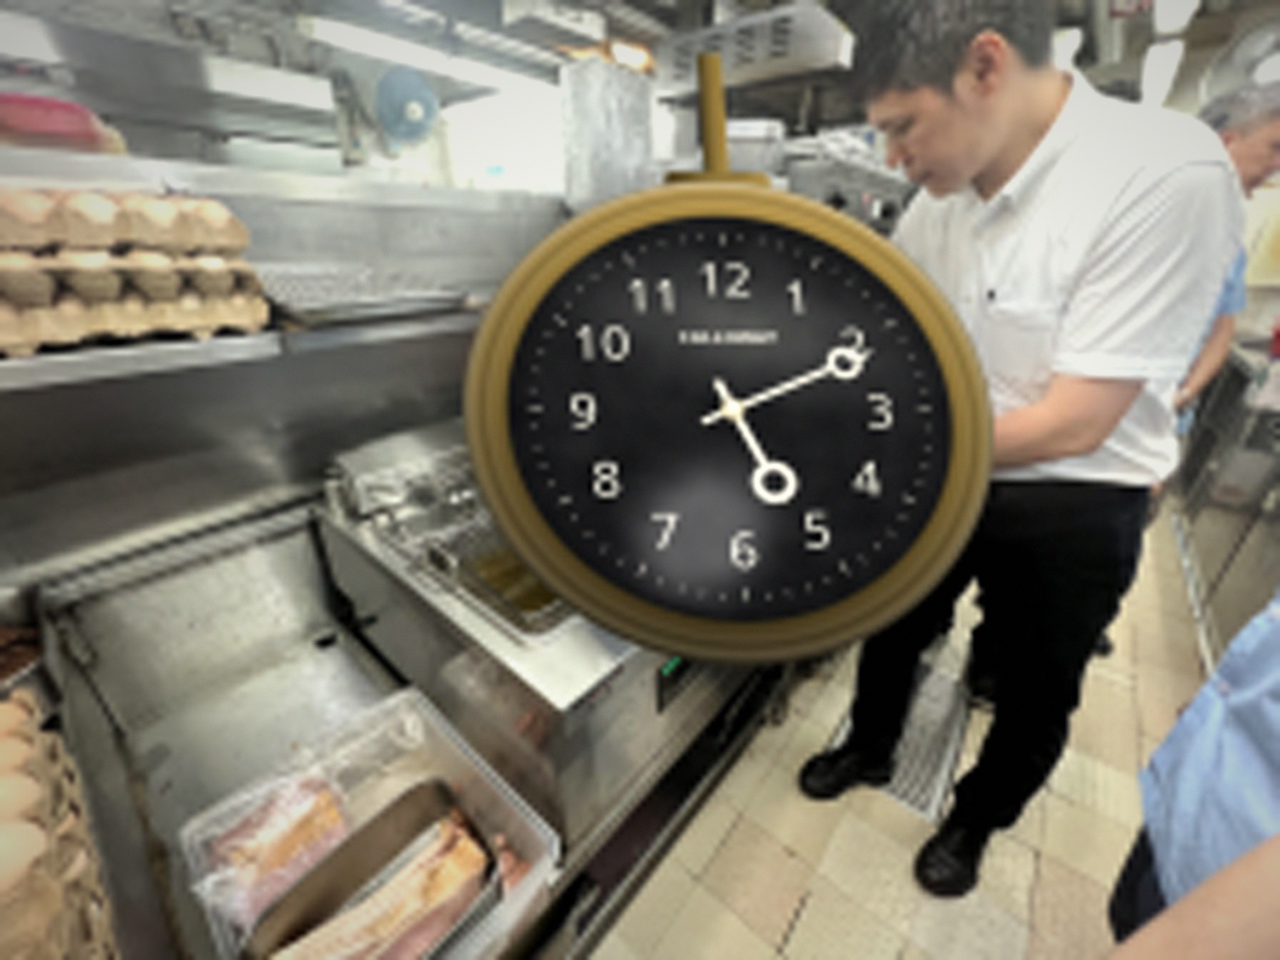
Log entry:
h=5 m=11
